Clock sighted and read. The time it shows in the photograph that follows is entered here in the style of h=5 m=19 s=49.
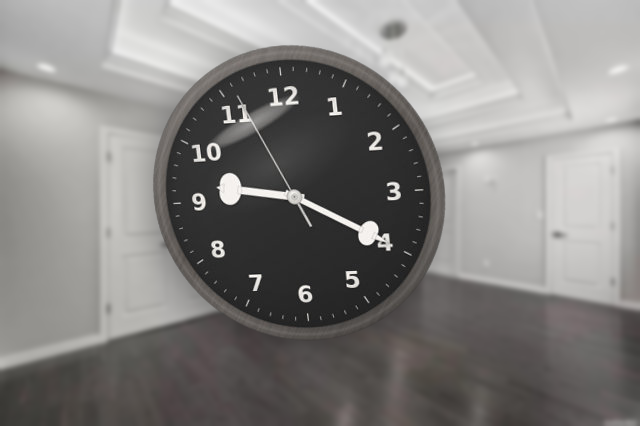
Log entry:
h=9 m=19 s=56
